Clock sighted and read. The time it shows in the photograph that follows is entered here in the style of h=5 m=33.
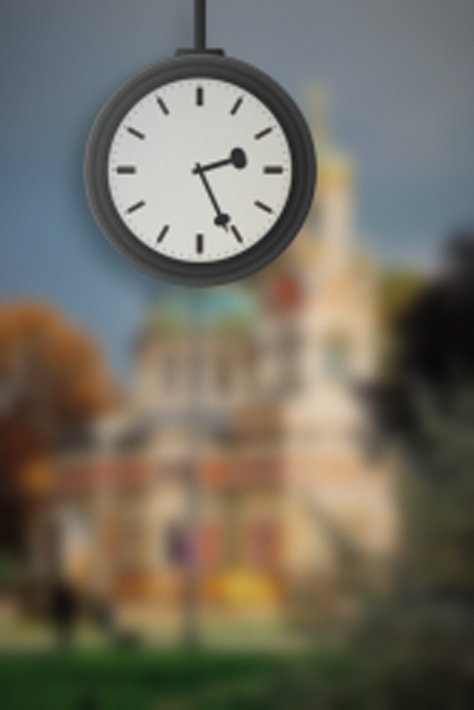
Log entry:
h=2 m=26
